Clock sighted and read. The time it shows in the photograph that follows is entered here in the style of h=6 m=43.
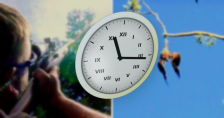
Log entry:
h=11 m=16
